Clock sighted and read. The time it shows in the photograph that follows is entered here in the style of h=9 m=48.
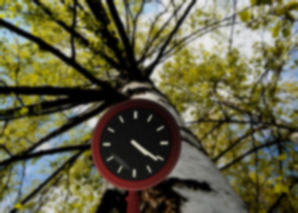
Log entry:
h=4 m=21
